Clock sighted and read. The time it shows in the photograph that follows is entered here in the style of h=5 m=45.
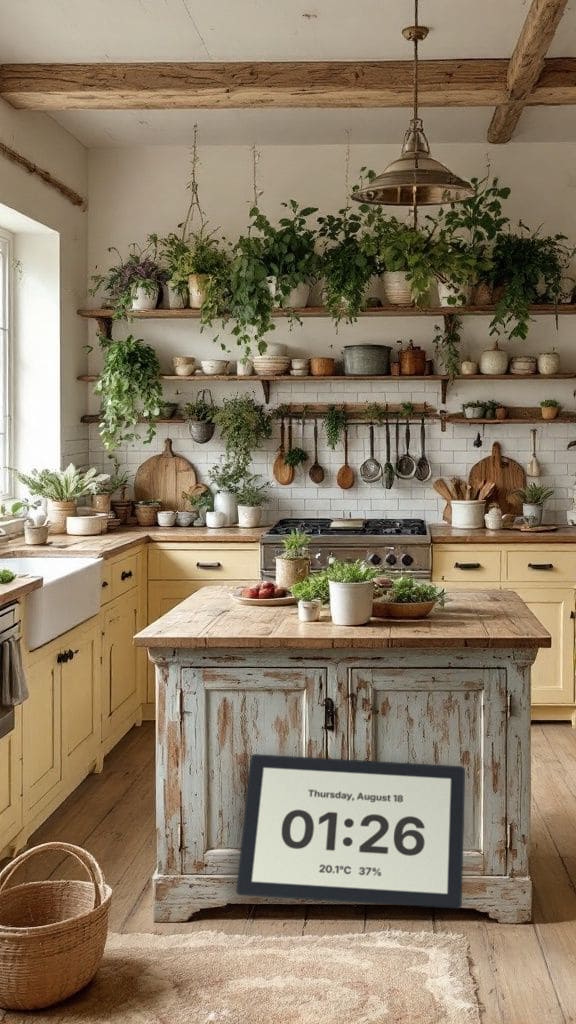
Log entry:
h=1 m=26
